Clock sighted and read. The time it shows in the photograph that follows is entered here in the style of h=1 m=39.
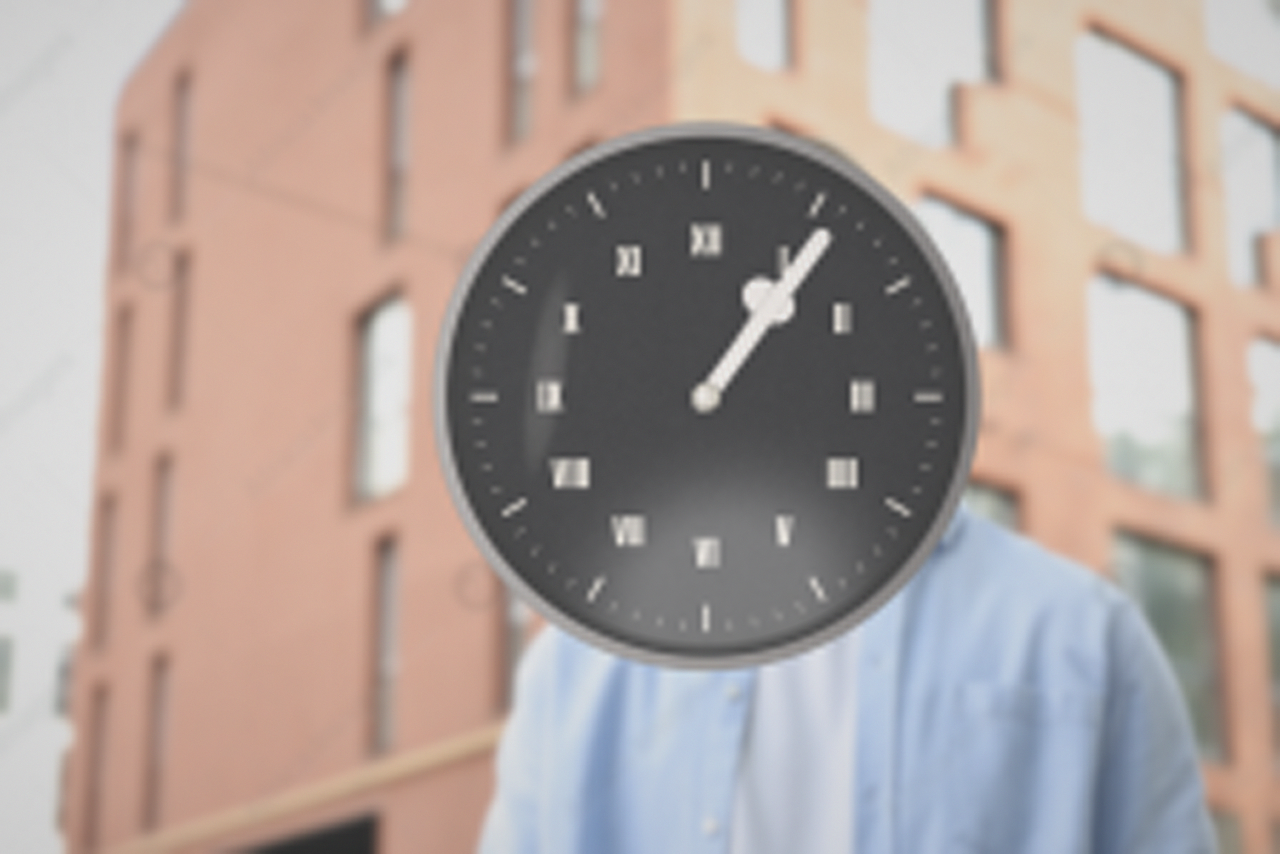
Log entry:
h=1 m=6
